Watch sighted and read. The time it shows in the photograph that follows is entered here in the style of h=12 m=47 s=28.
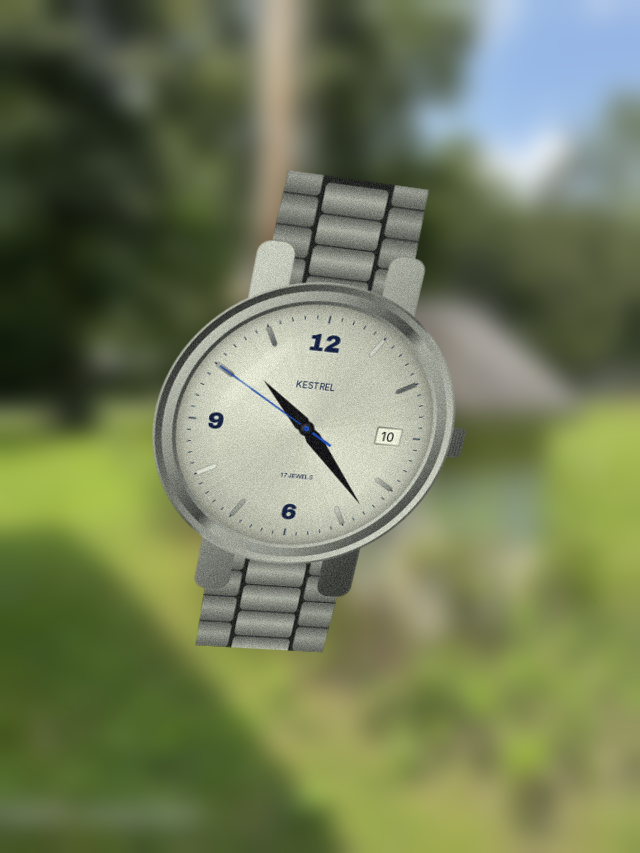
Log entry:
h=10 m=22 s=50
